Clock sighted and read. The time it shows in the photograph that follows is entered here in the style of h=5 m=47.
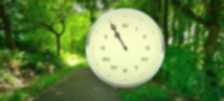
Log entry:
h=10 m=55
